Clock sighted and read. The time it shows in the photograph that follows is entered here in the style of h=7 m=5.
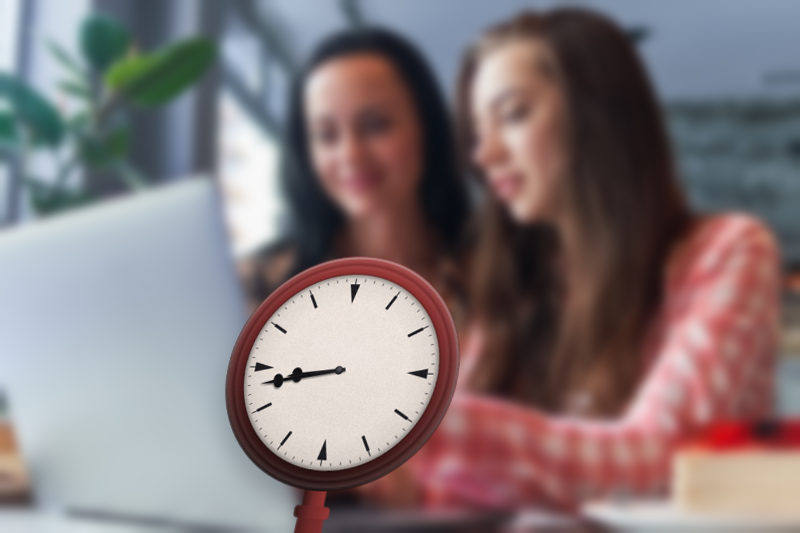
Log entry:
h=8 m=43
